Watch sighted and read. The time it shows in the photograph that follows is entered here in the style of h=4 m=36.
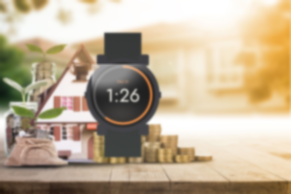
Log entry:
h=1 m=26
